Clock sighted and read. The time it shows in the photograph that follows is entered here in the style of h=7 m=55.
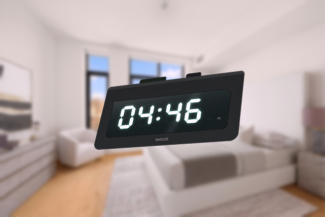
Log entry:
h=4 m=46
